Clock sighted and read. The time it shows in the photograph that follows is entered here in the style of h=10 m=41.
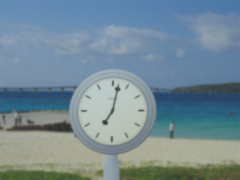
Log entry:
h=7 m=2
